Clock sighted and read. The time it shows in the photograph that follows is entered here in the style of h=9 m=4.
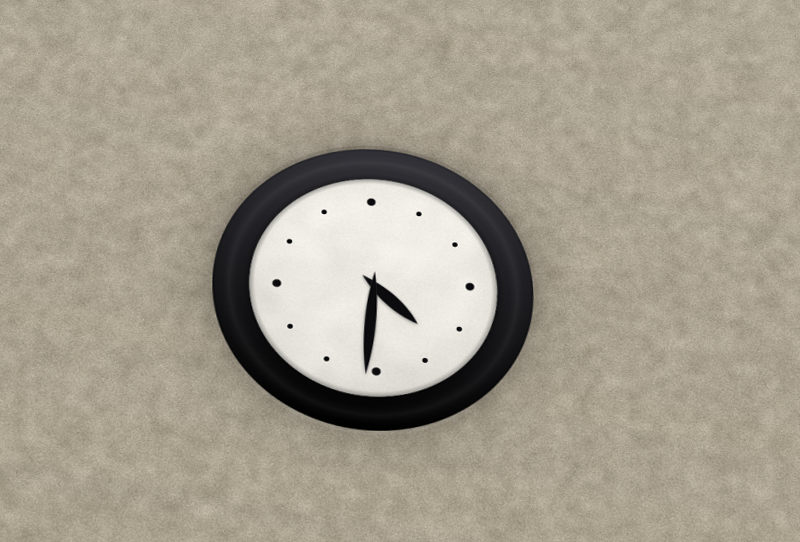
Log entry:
h=4 m=31
